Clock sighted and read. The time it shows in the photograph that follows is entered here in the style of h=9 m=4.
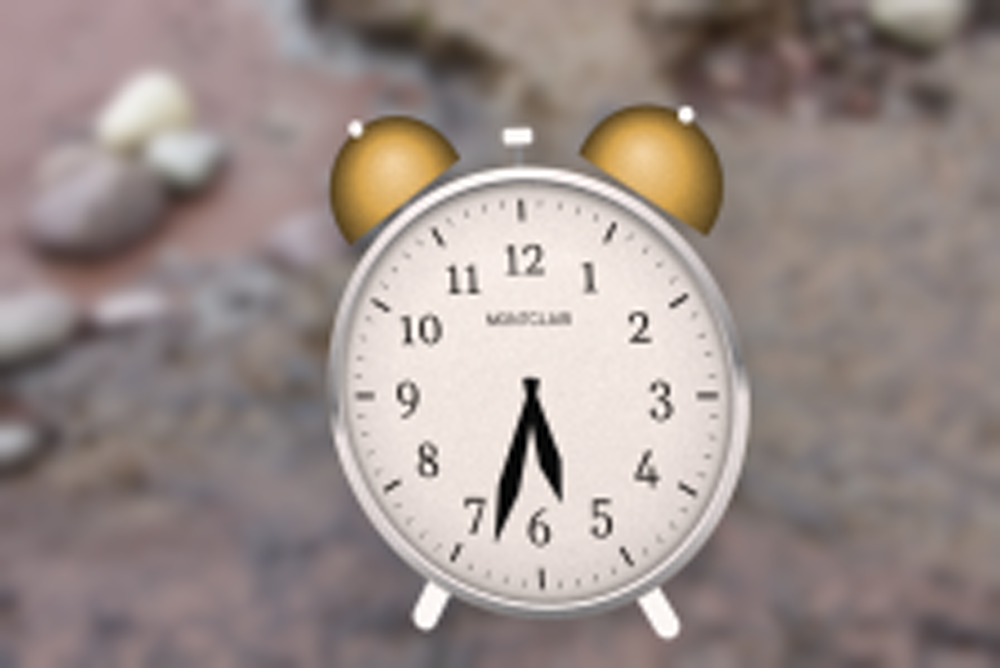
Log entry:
h=5 m=33
